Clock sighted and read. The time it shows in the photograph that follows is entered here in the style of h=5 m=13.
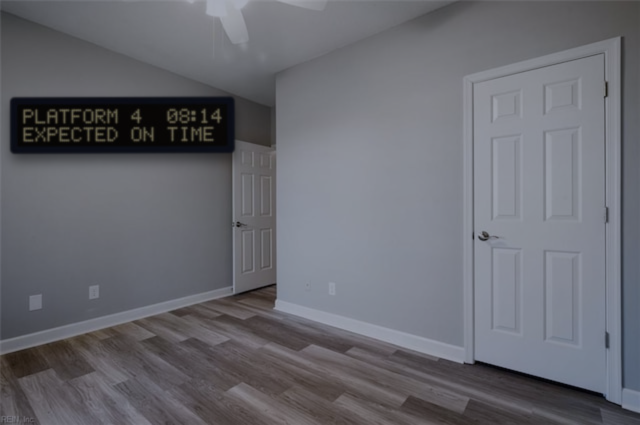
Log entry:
h=8 m=14
